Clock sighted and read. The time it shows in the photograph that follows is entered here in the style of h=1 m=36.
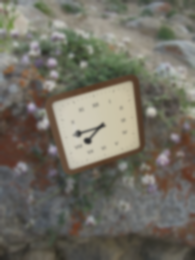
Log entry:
h=7 m=45
